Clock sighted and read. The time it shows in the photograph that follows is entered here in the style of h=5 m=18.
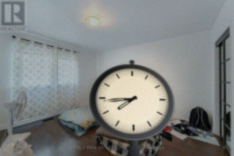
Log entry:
h=7 m=44
